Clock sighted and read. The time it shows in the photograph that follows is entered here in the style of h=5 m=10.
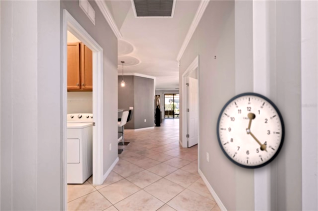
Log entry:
h=12 m=22
